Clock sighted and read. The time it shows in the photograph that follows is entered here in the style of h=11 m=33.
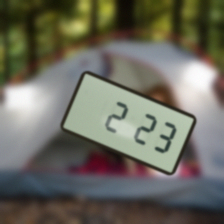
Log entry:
h=2 m=23
